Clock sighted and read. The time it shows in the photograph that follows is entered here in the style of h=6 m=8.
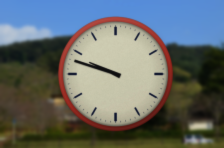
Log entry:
h=9 m=48
